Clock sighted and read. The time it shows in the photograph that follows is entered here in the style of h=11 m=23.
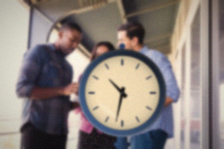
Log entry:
h=10 m=32
